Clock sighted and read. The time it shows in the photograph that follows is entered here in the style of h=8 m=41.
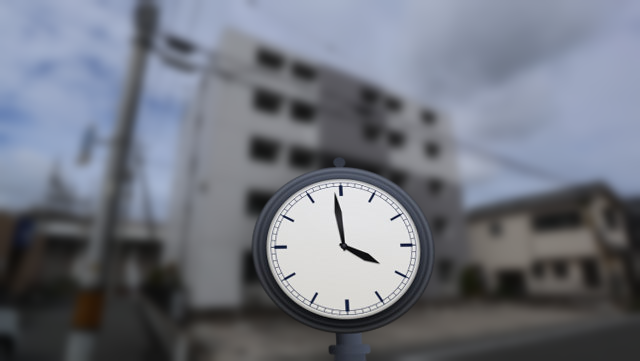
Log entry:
h=3 m=59
